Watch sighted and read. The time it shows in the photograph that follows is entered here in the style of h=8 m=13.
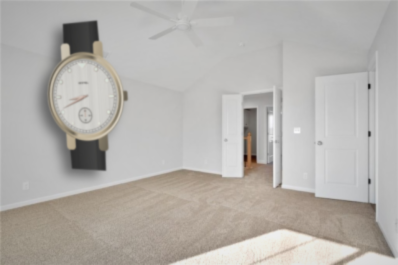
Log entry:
h=8 m=41
